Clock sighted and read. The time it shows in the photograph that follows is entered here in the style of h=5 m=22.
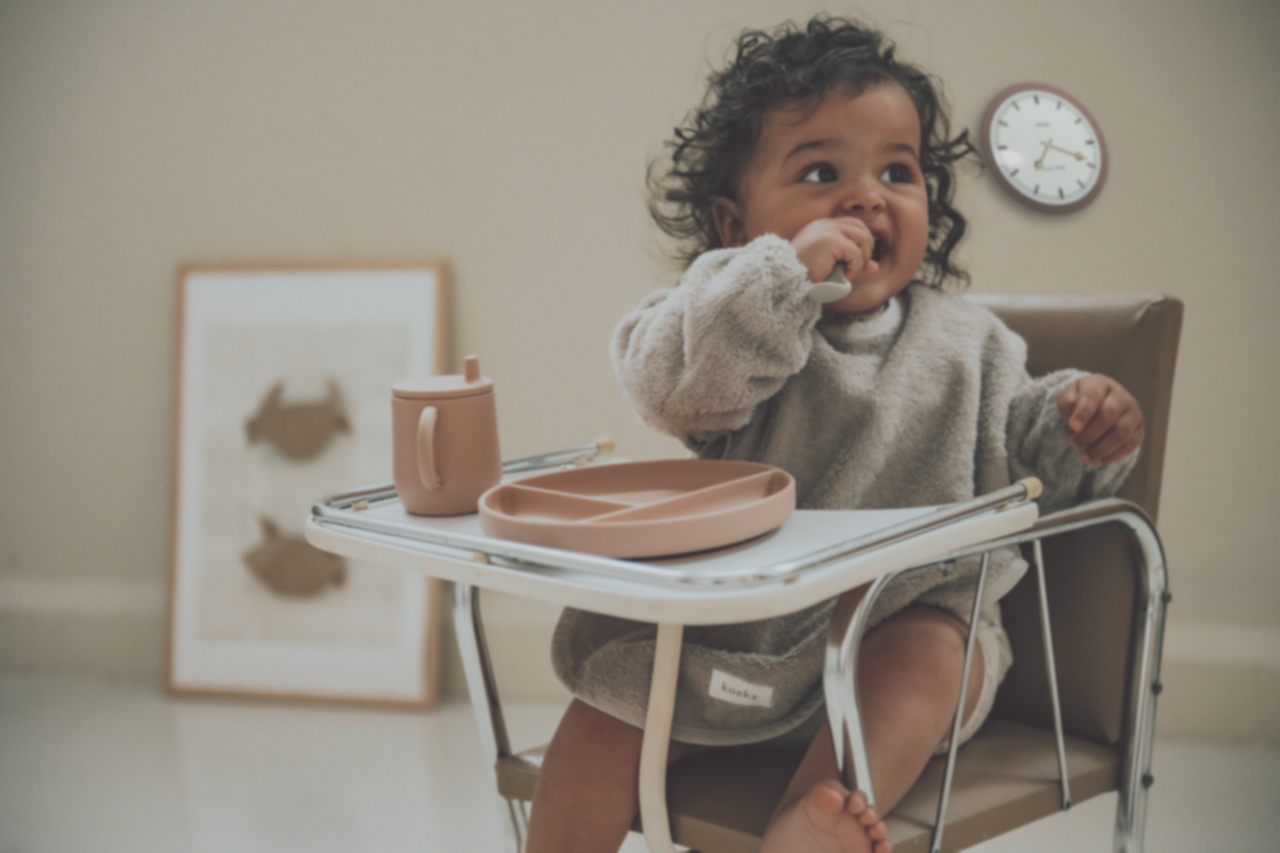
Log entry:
h=7 m=19
